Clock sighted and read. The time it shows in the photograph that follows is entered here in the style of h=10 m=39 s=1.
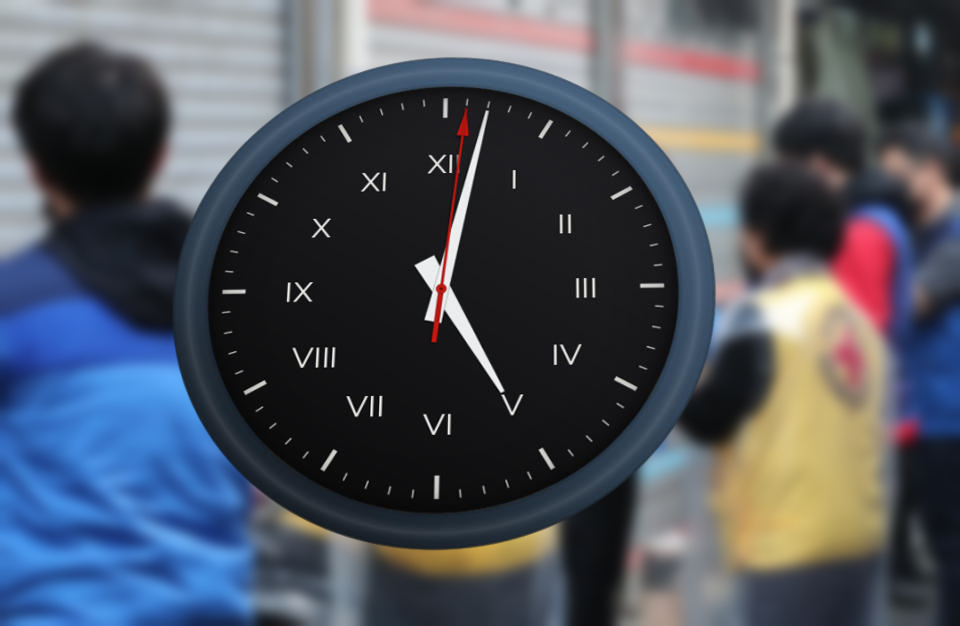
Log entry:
h=5 m=2 s=1
